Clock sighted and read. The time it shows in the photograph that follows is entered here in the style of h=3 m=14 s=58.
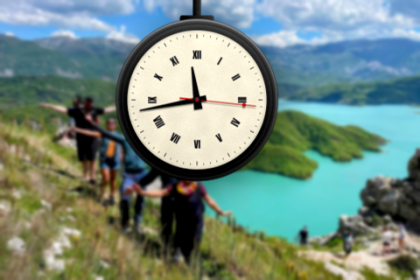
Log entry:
h=11 m=43 s=16
